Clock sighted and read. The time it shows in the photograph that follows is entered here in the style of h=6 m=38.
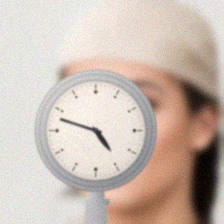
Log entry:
h=4 m=48
